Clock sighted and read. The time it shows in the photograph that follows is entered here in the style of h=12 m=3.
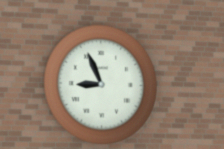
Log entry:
h=8 m=56
